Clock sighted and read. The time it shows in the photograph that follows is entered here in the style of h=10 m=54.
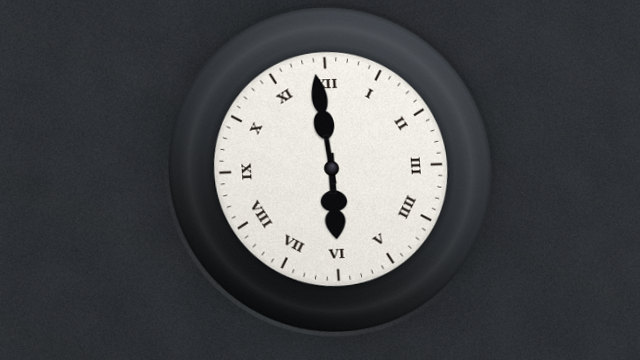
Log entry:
h=5 m=59
